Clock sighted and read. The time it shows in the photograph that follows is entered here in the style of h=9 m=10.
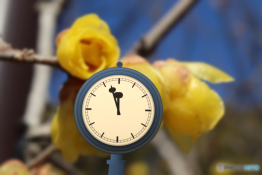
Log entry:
h=11 m=57
